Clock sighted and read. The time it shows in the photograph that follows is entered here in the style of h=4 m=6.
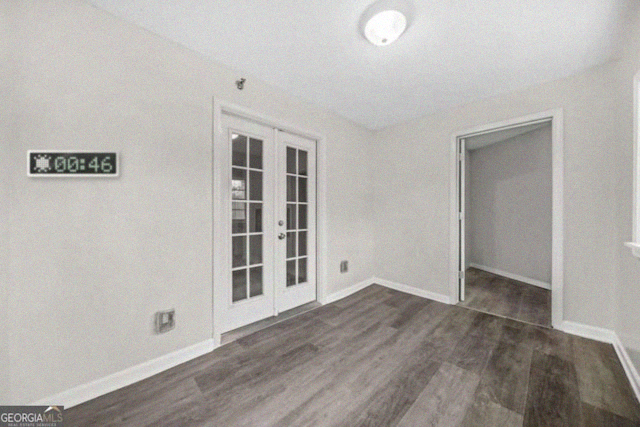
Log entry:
h=0 m=46
